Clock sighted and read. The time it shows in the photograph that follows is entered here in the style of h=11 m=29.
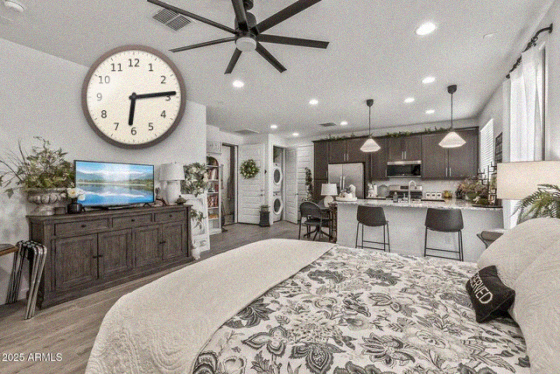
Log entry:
h=6 m=14
